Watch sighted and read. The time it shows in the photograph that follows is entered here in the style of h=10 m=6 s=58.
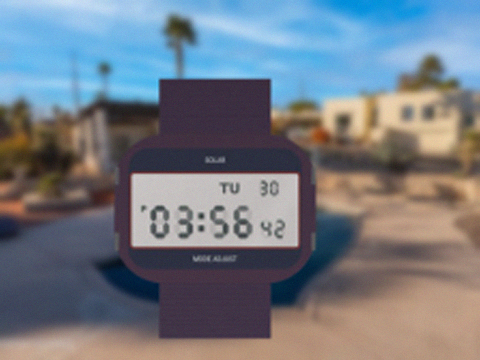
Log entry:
h=3 m=56 s=42
